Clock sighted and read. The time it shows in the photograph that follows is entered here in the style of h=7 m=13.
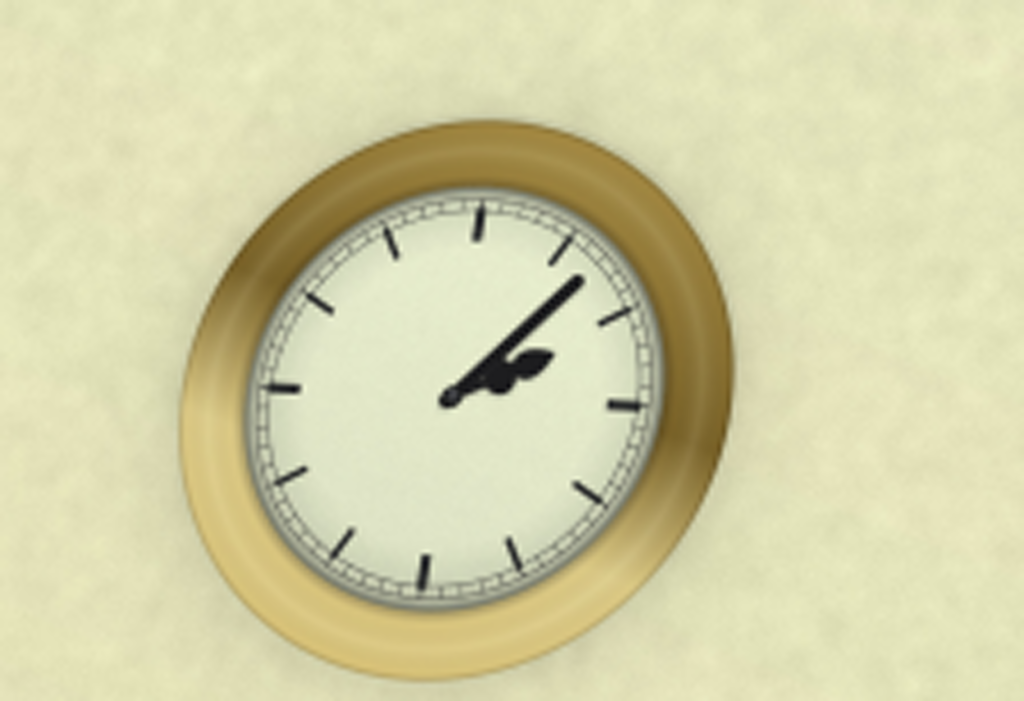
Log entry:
h=2 m=7
